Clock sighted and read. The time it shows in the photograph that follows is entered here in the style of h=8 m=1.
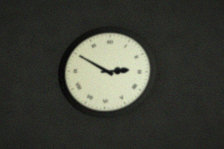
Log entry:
h=2 m=50
